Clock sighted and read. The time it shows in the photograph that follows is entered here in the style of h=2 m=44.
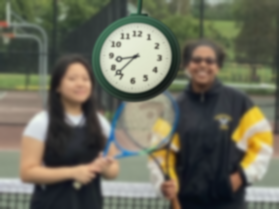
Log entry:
h=8 m=37
